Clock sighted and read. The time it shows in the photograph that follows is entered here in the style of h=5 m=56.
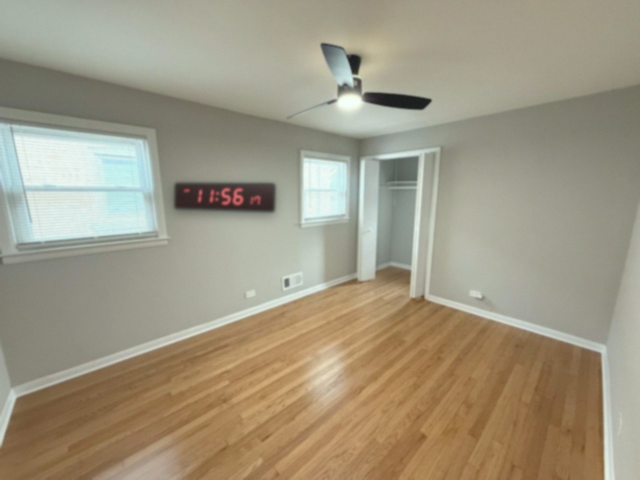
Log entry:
h=11 m=56
